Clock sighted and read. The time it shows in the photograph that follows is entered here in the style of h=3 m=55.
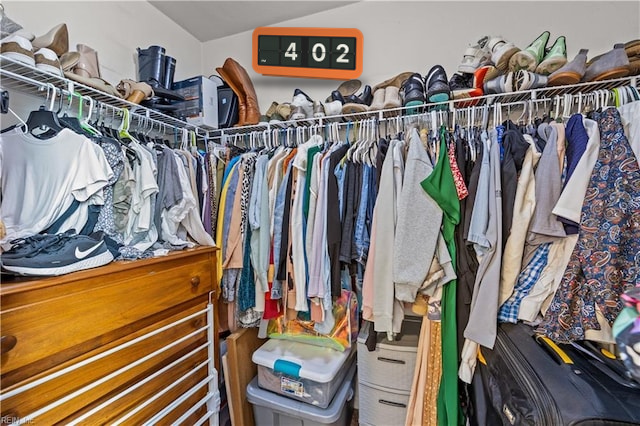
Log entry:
h=4 m=2
